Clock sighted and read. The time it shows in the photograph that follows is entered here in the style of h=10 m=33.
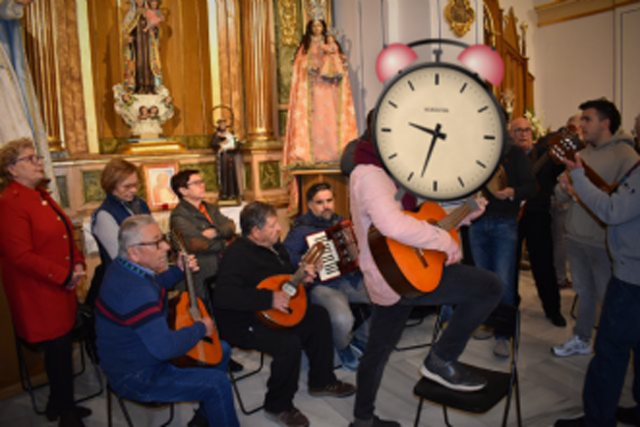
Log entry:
h=9 m=33
